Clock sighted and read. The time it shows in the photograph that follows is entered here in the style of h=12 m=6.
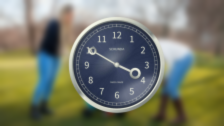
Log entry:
h=3 m=50
